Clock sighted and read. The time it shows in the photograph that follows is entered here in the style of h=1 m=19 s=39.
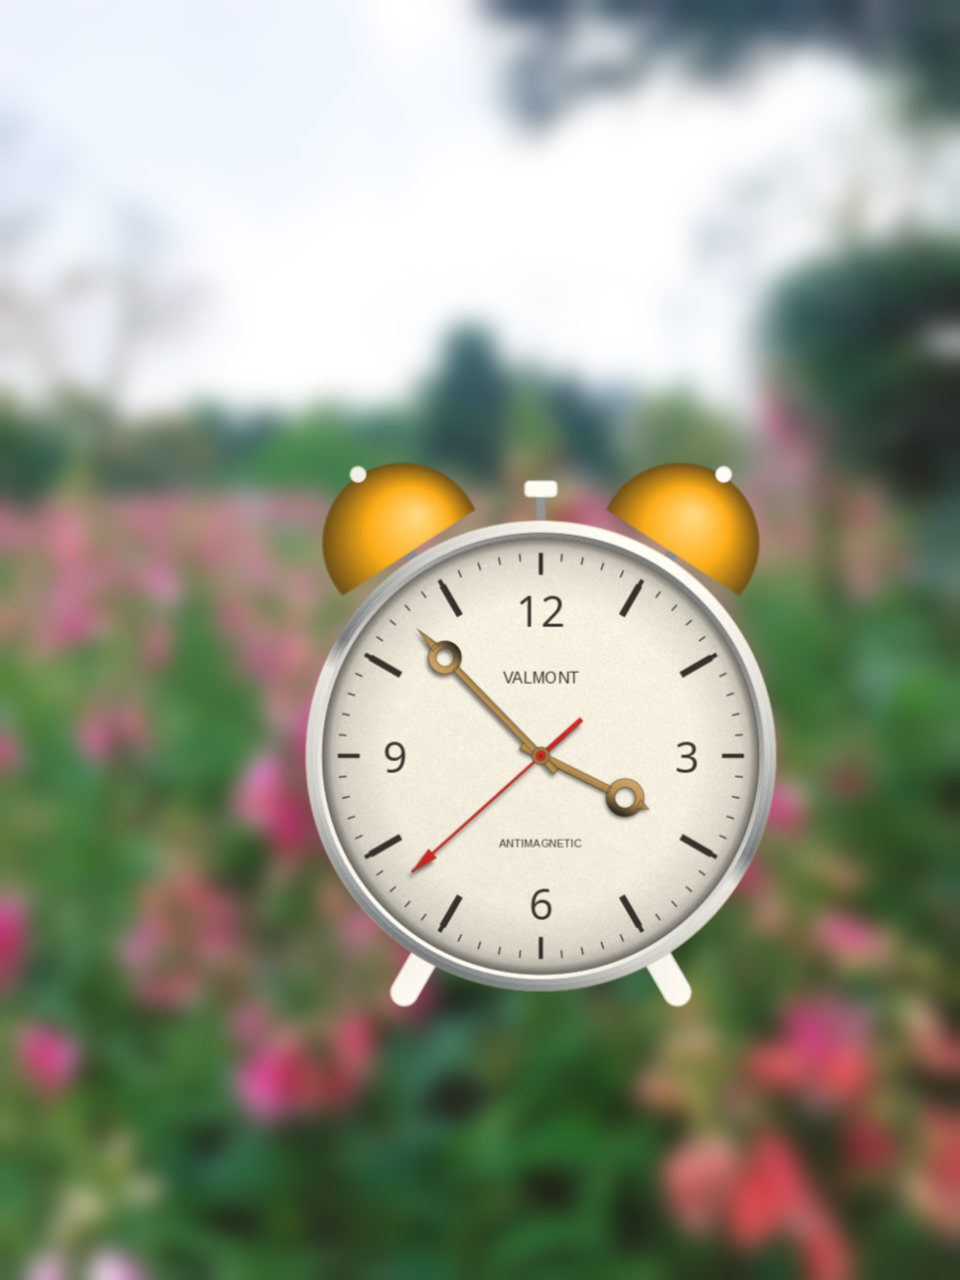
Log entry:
h=3 m=52 s=38
